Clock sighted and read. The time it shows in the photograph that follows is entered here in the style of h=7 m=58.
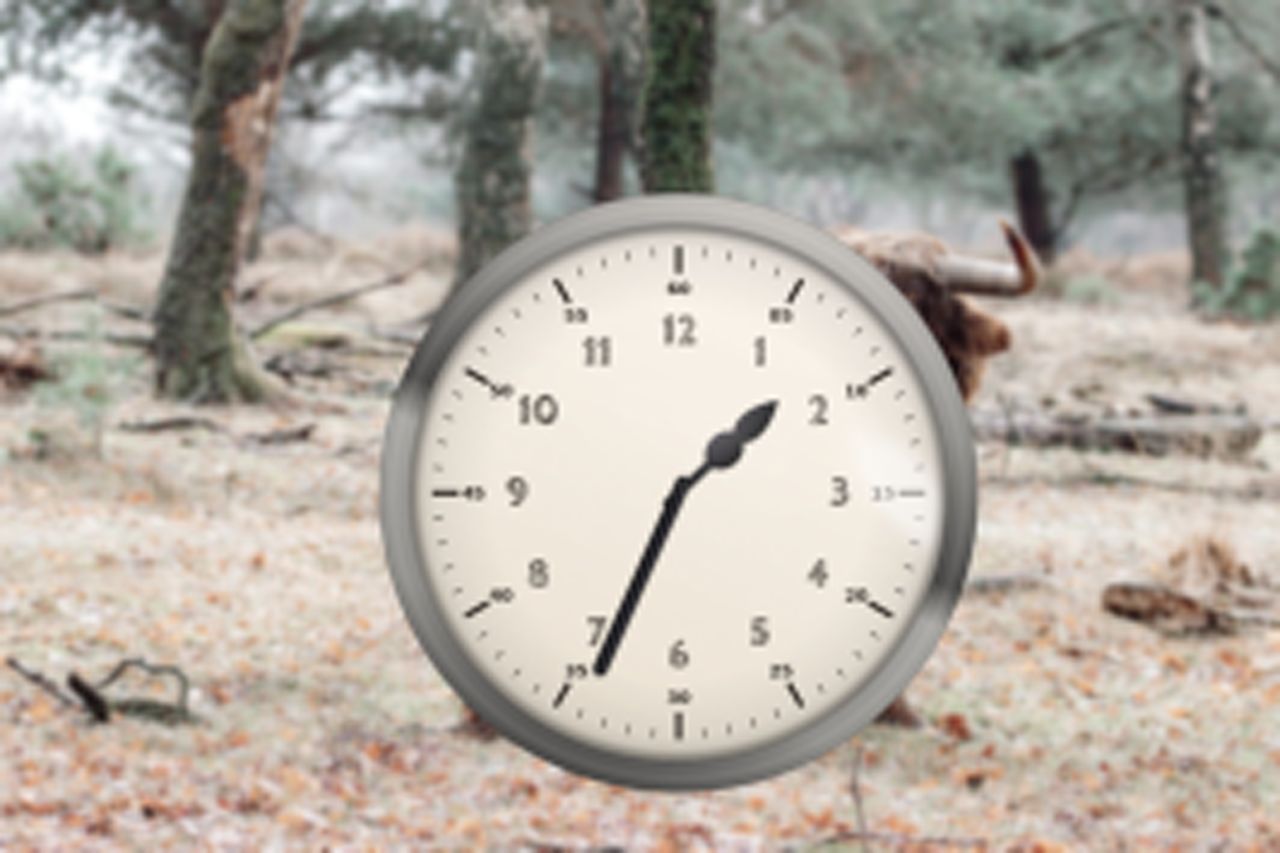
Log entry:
h=1 m=34
